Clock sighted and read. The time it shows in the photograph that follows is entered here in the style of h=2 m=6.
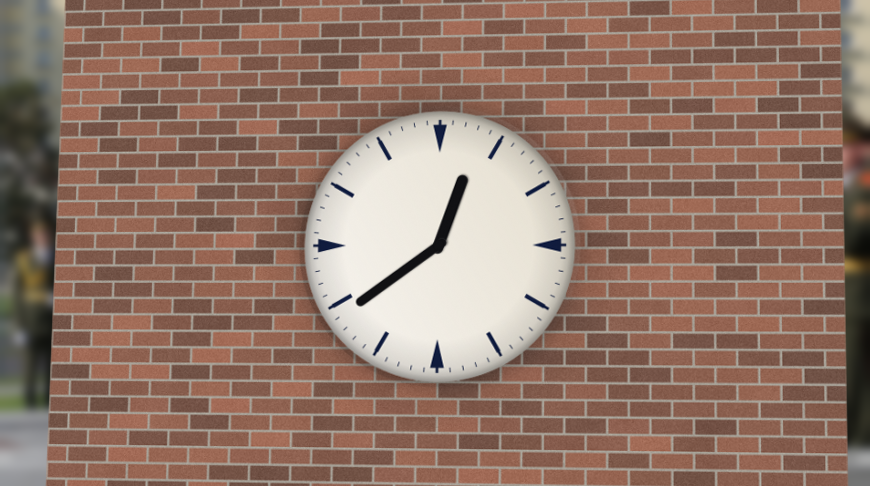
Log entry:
h=12 m=39
